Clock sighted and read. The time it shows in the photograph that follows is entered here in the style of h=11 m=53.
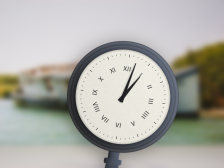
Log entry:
h=1 m=2
